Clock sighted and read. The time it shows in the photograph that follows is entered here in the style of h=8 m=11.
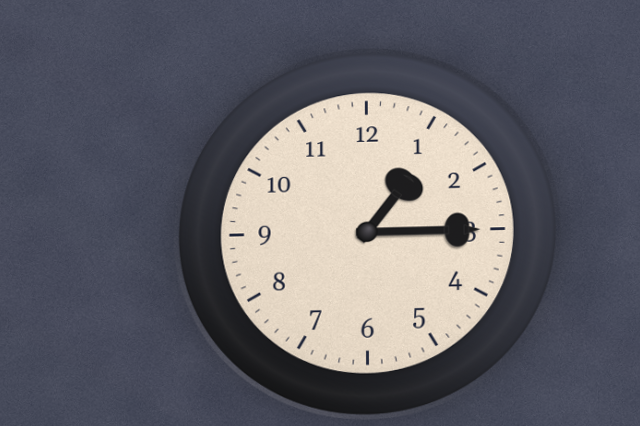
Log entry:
h=1 m=15
